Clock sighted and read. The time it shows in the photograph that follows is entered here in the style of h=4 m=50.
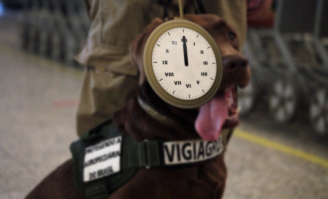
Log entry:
h=12 m=0
